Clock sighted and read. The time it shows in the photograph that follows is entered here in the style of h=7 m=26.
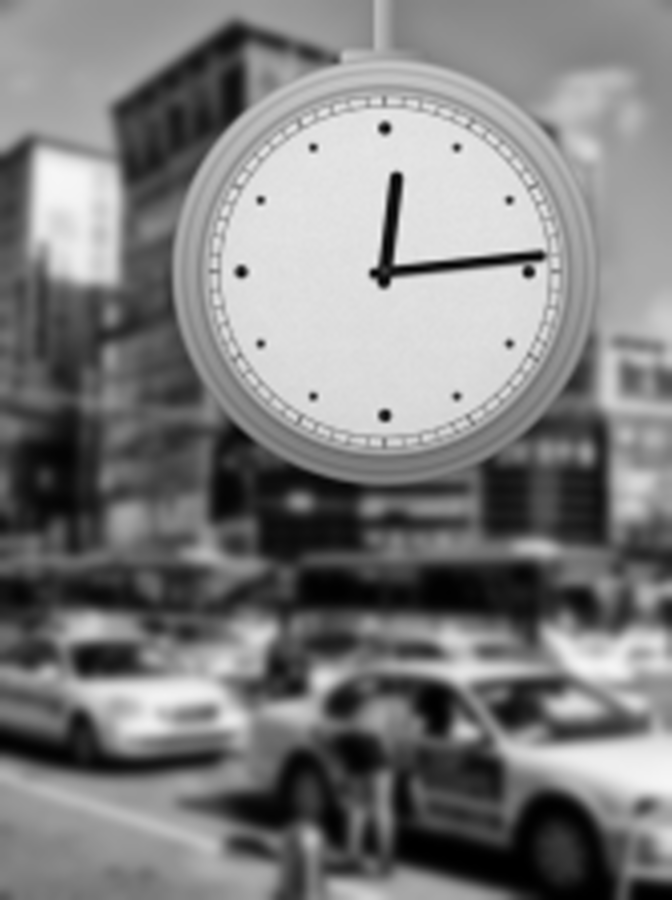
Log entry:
h=12 m=14
